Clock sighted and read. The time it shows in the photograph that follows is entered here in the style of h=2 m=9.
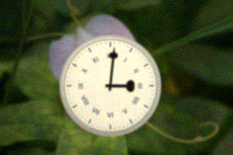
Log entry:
h=3 m=1
